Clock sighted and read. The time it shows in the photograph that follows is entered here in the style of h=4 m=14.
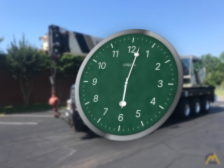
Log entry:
h=6 m=2
